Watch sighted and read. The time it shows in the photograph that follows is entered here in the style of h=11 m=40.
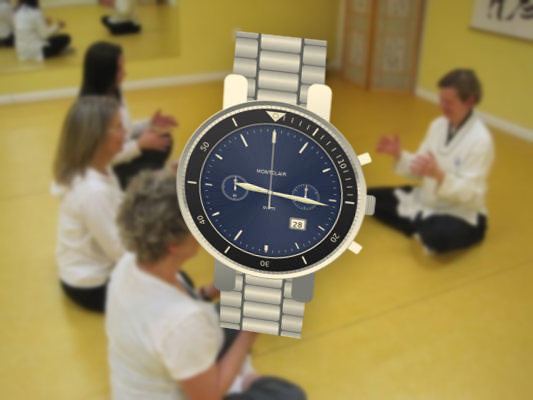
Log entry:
h=9 m=16
